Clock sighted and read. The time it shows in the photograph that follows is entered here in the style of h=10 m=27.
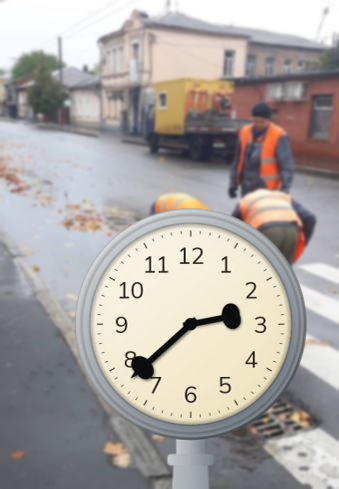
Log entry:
h=2 m=38
